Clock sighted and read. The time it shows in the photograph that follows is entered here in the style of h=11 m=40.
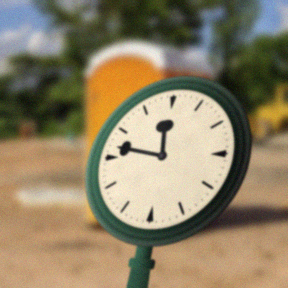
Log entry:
h=11 m=47
